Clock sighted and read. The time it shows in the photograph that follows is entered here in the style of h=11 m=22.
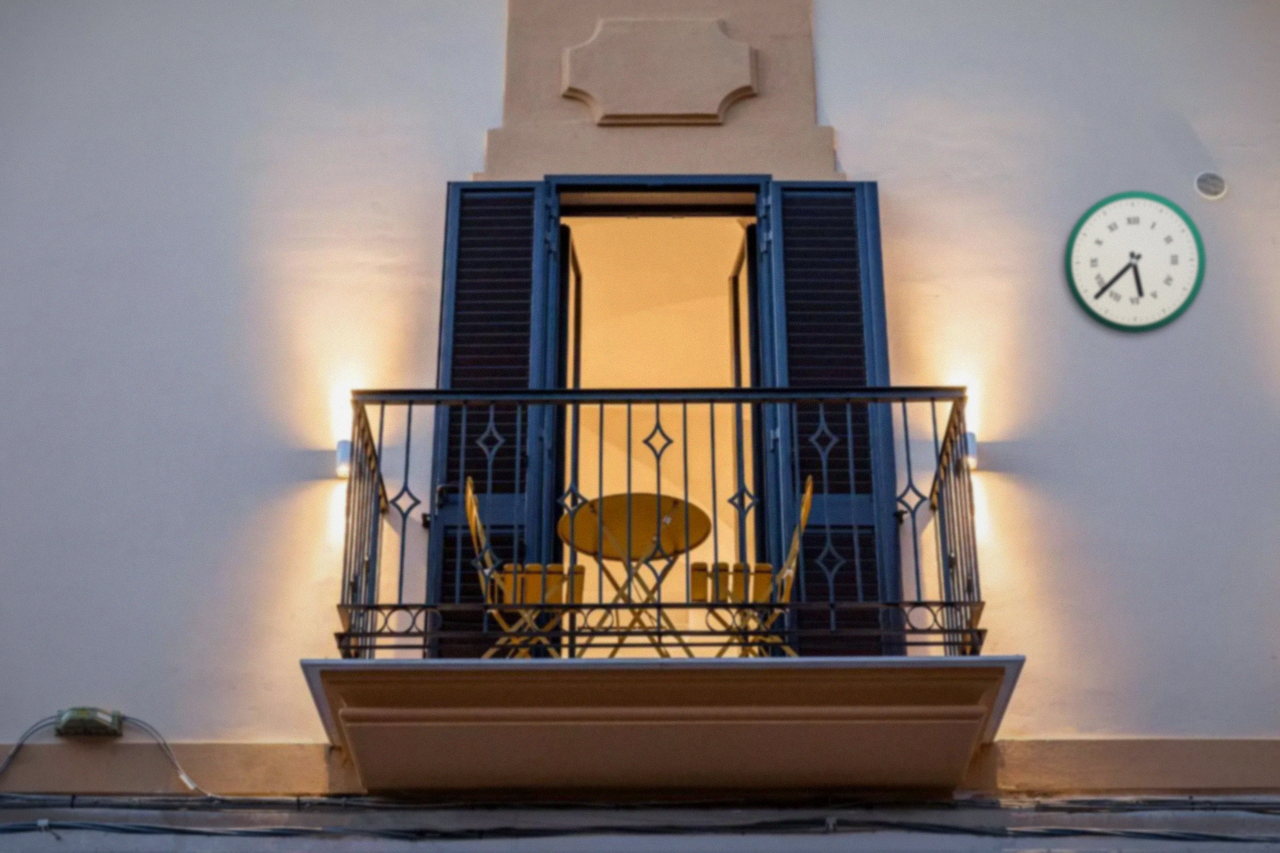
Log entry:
h=5 m=38
